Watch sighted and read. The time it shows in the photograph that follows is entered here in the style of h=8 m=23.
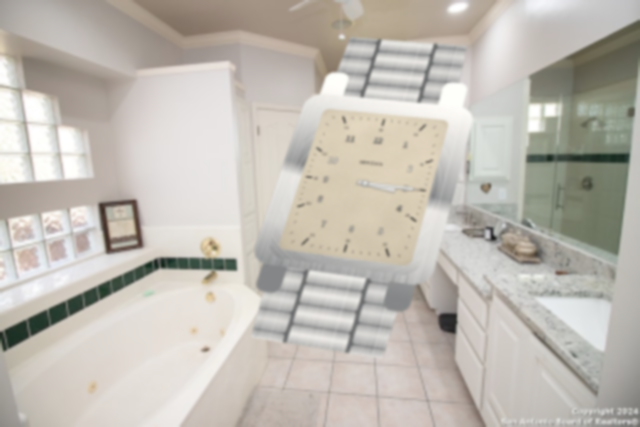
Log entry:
h=3 m=15
